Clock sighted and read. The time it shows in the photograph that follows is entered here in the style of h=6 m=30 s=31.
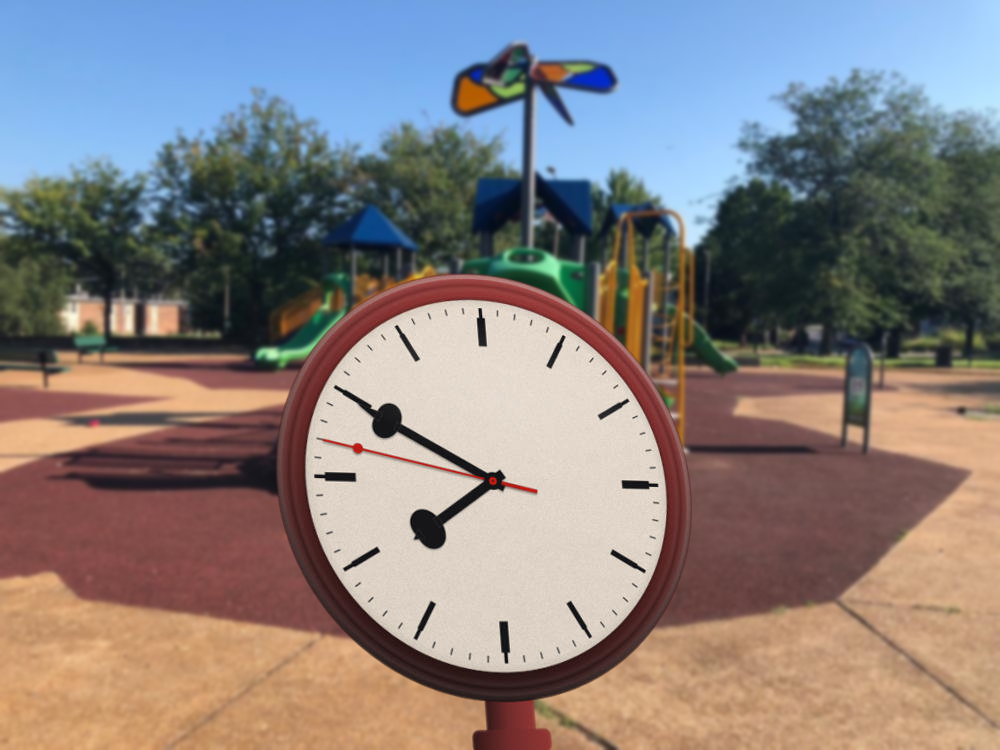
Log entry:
h=7 m=49 s=47
